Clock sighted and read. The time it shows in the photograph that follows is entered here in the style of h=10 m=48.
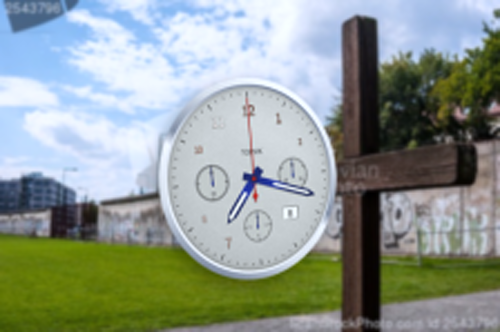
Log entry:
h=7 m=18
